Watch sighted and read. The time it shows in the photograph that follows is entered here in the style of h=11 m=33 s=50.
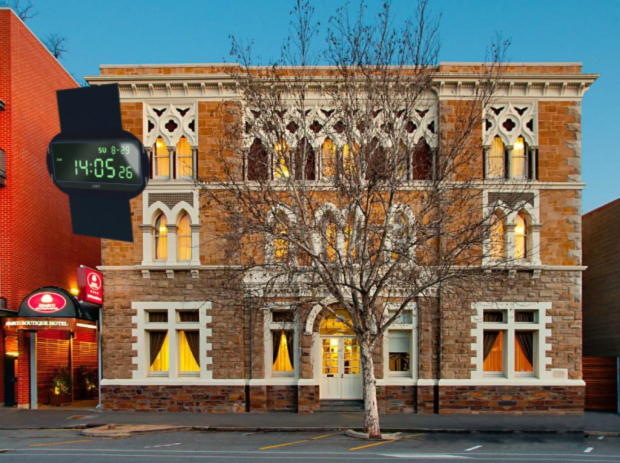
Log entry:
h=14 m=5 s=26
